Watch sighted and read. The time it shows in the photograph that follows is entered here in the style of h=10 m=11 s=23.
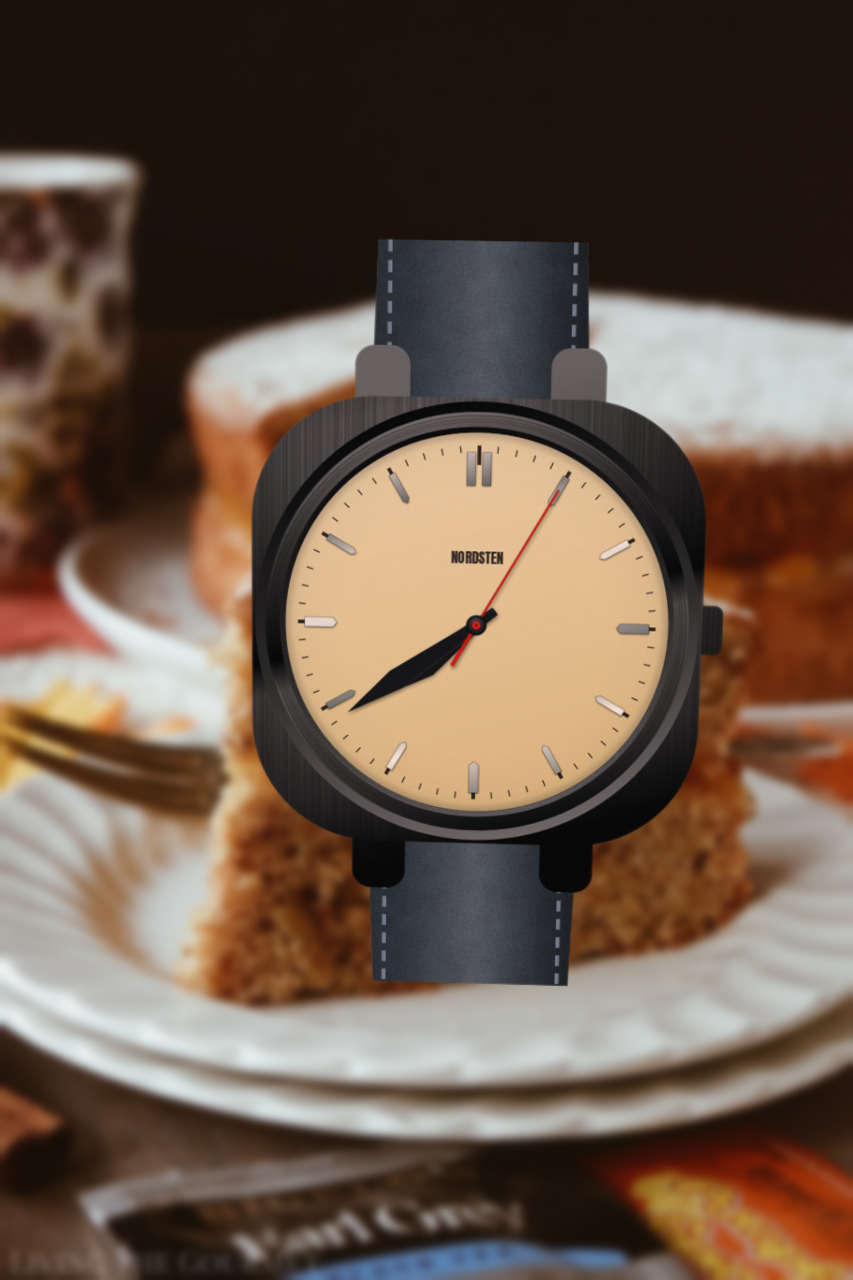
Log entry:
h=7 m=39 s=5
